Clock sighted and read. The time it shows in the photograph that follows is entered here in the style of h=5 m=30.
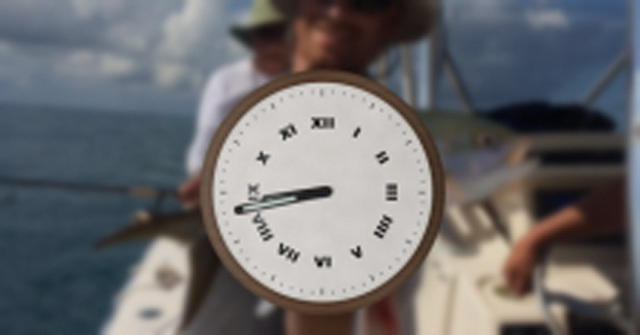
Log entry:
h=8 m=43
